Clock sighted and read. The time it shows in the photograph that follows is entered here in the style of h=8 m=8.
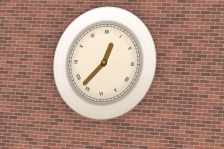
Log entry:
h=12 m=37
